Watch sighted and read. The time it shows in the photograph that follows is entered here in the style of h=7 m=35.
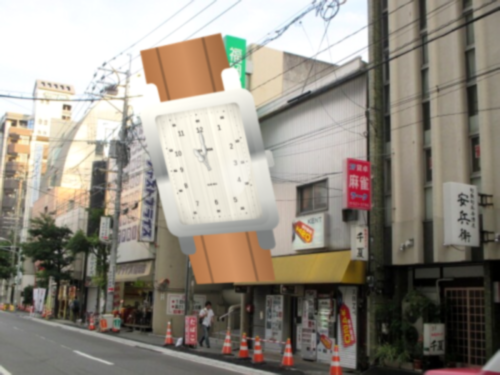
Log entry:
h=11 m=0
